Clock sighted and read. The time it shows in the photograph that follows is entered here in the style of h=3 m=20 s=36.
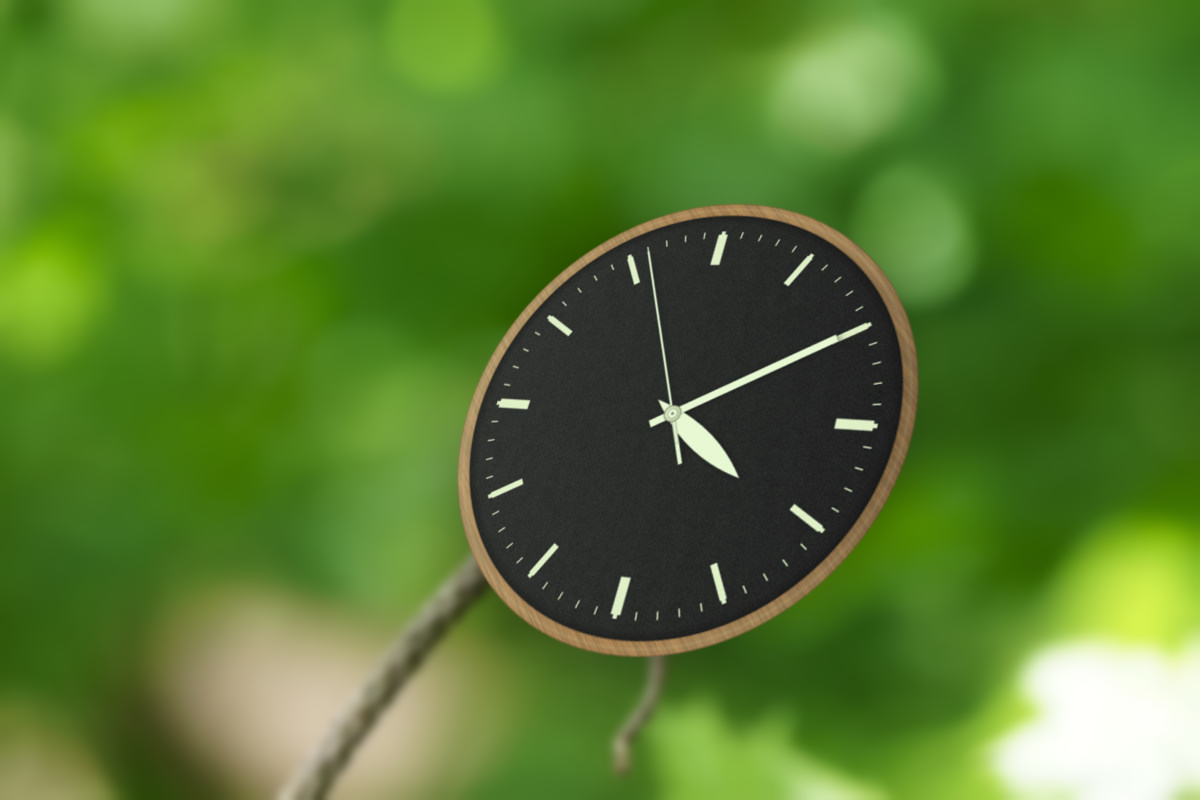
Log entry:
h=4 m=9 s=56
